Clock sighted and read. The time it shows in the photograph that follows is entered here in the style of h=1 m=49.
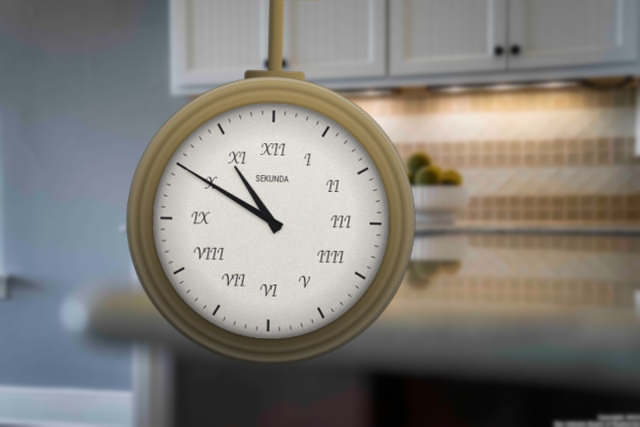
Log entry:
h=10 m=50
